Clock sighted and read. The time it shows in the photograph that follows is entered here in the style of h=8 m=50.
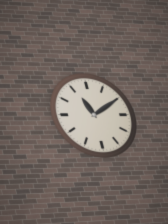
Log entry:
h=11 m=10
